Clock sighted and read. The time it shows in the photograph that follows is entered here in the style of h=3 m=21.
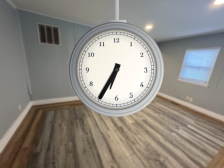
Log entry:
h=6 m=35
